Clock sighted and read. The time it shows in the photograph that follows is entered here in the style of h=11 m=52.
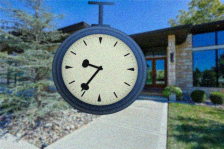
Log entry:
h=9 m=36
